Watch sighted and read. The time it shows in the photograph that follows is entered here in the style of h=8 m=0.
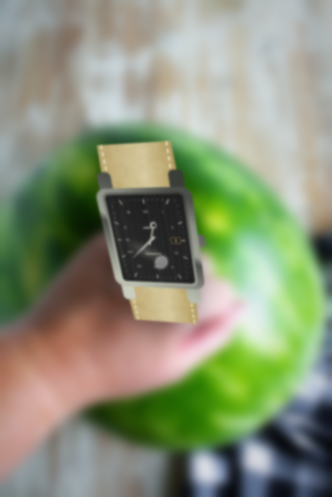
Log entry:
h=12 m=38
